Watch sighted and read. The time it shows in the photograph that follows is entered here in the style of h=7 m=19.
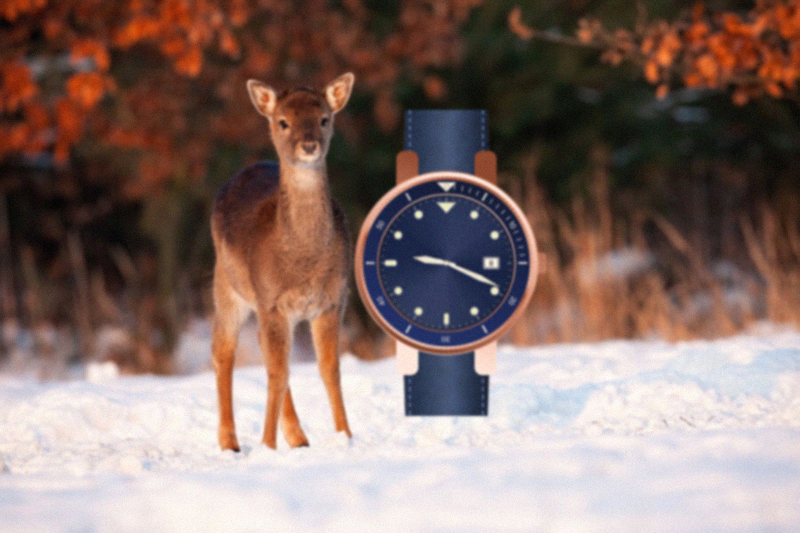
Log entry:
h=9 m=19
